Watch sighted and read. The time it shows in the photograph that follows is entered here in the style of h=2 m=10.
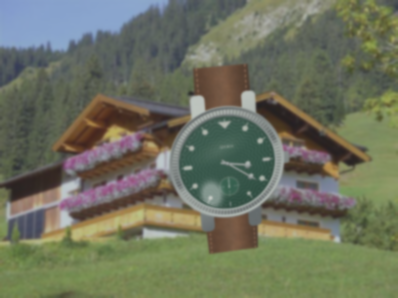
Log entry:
h=3 m=21
